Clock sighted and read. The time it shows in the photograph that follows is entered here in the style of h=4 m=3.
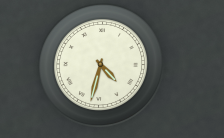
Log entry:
h=4 m=32
